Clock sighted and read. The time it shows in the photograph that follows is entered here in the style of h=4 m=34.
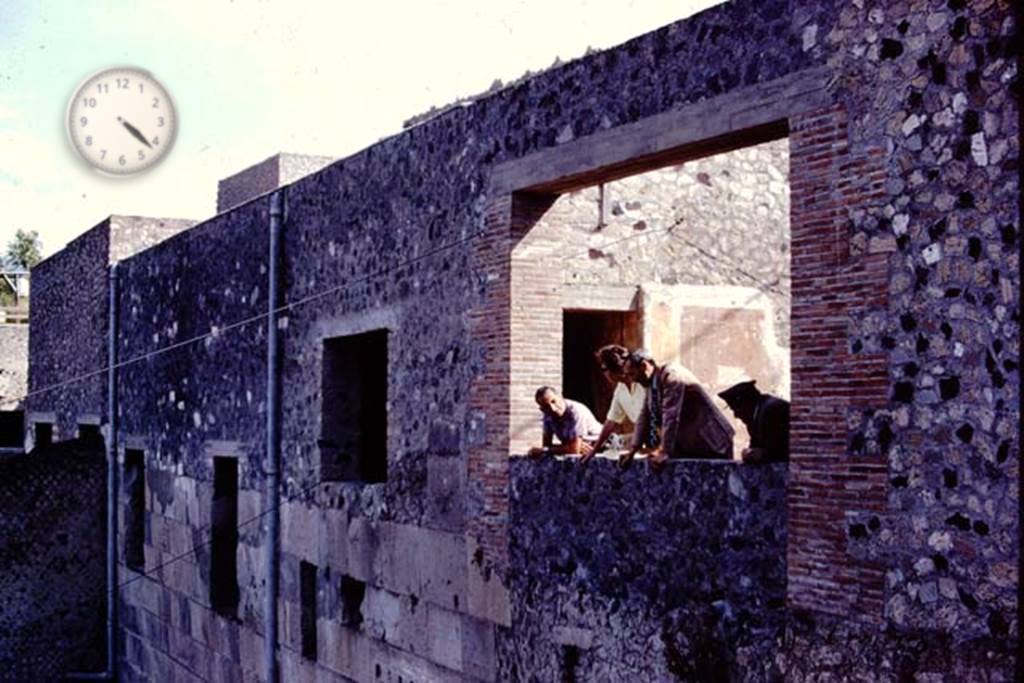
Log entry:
h=4 m=22
